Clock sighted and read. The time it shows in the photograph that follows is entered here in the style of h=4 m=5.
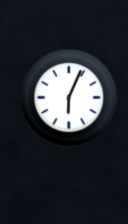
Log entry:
h=6 m=4
